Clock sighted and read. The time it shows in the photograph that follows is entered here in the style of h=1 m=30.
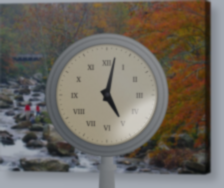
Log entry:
h=5 m=2
